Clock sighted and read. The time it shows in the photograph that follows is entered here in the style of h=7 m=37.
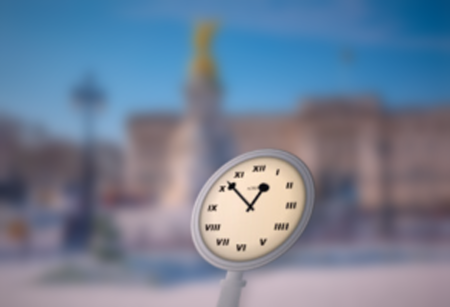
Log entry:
h=12 m=52
